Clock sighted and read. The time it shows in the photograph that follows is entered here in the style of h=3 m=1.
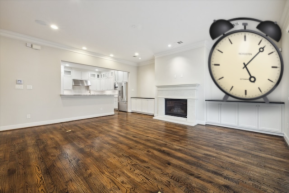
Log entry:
h=5 m=7
